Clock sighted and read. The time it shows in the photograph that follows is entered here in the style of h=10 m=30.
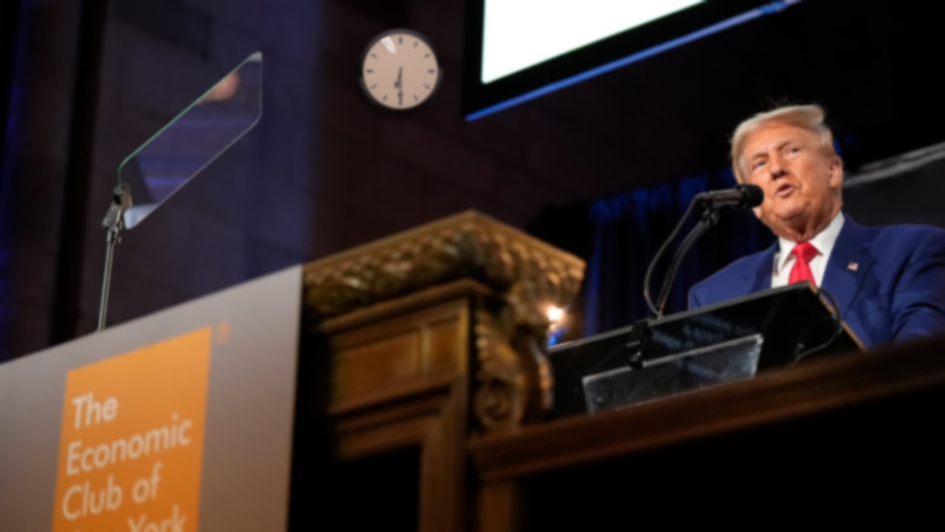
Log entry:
h=6 m=30
